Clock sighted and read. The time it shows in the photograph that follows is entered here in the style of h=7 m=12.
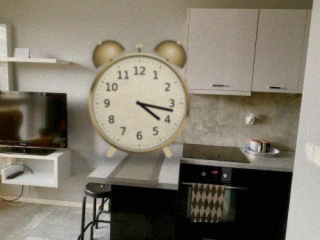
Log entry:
h=4 m=17
